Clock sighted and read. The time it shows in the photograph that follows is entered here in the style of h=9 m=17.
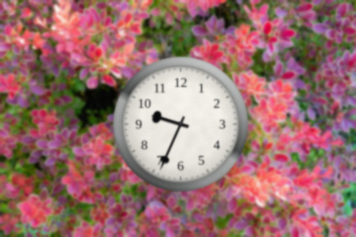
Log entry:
h=9 m=34
